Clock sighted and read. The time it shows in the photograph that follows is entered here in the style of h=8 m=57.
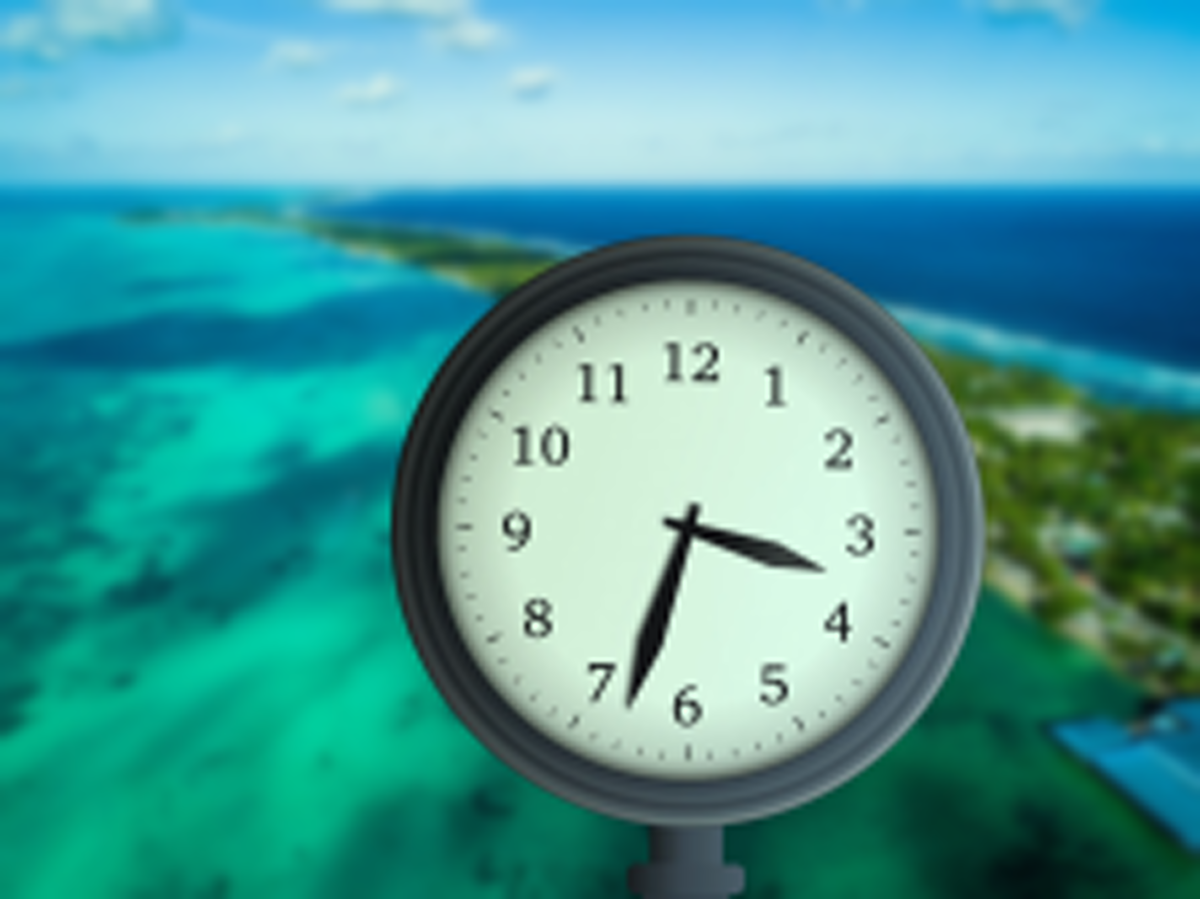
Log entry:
h=3 m=33
